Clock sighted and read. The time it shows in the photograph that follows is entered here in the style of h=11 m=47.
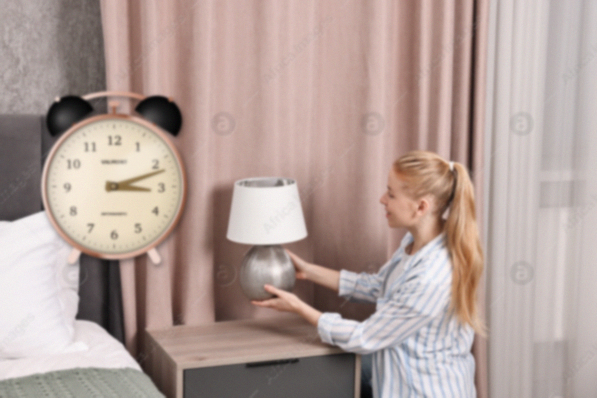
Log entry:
h=3 m=12
